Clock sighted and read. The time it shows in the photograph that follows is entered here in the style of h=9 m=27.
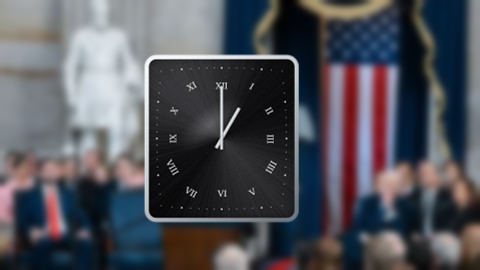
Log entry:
h=1 m=0
